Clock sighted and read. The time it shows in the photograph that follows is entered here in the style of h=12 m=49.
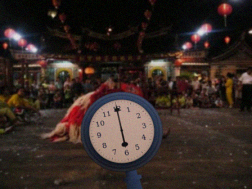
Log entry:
h=6 m=0
